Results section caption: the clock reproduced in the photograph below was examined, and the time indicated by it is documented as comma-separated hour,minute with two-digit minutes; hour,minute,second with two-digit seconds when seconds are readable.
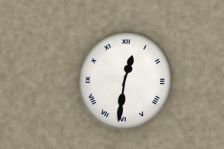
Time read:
12,31
